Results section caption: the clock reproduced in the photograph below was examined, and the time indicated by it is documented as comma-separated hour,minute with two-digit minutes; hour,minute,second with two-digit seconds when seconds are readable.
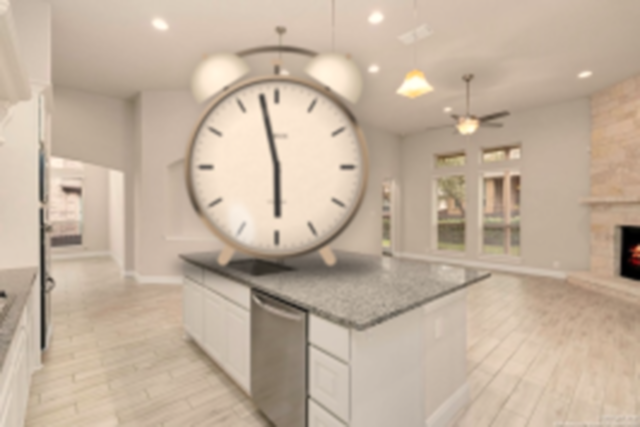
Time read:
5,58
